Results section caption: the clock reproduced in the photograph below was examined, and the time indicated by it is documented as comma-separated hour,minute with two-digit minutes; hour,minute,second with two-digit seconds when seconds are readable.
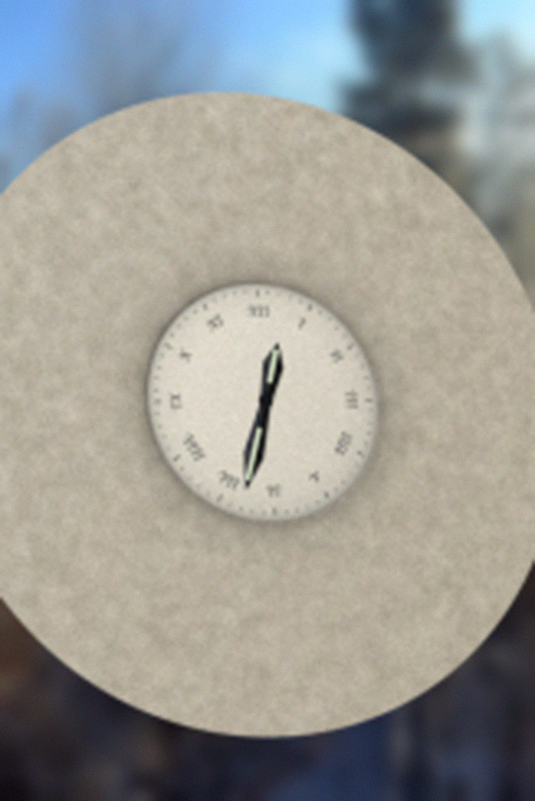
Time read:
12,33
